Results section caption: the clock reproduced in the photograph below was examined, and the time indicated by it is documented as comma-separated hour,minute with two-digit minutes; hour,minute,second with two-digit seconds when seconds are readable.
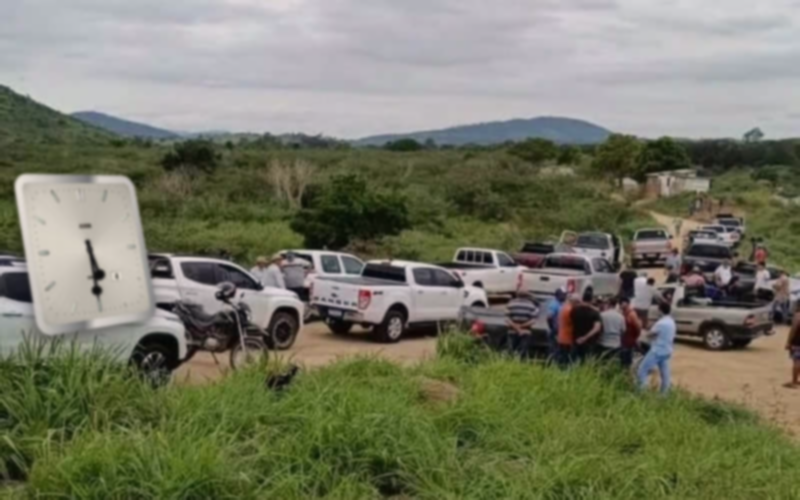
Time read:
5,30
